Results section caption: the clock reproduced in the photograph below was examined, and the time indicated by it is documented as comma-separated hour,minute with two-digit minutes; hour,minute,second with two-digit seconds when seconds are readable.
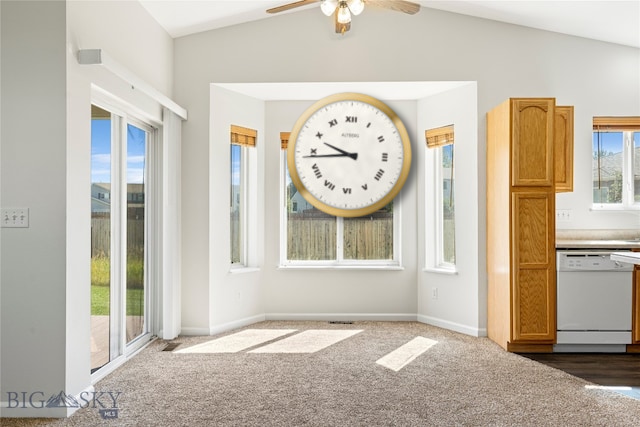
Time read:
9,44
